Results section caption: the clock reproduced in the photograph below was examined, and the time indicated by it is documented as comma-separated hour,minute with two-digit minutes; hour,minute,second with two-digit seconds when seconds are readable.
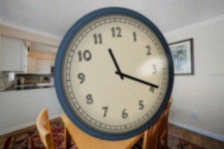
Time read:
11,19
